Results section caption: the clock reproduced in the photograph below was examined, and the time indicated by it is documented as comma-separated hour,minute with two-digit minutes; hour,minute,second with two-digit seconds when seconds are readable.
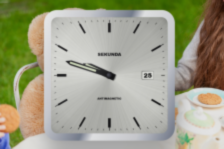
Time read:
9,48
